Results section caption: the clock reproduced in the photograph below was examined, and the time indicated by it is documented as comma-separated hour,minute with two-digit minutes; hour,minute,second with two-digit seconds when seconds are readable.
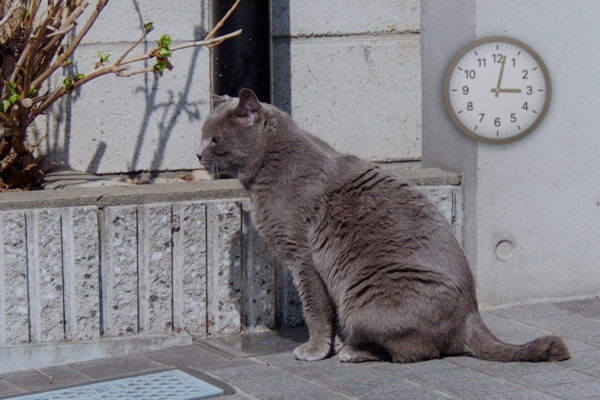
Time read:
3,02
